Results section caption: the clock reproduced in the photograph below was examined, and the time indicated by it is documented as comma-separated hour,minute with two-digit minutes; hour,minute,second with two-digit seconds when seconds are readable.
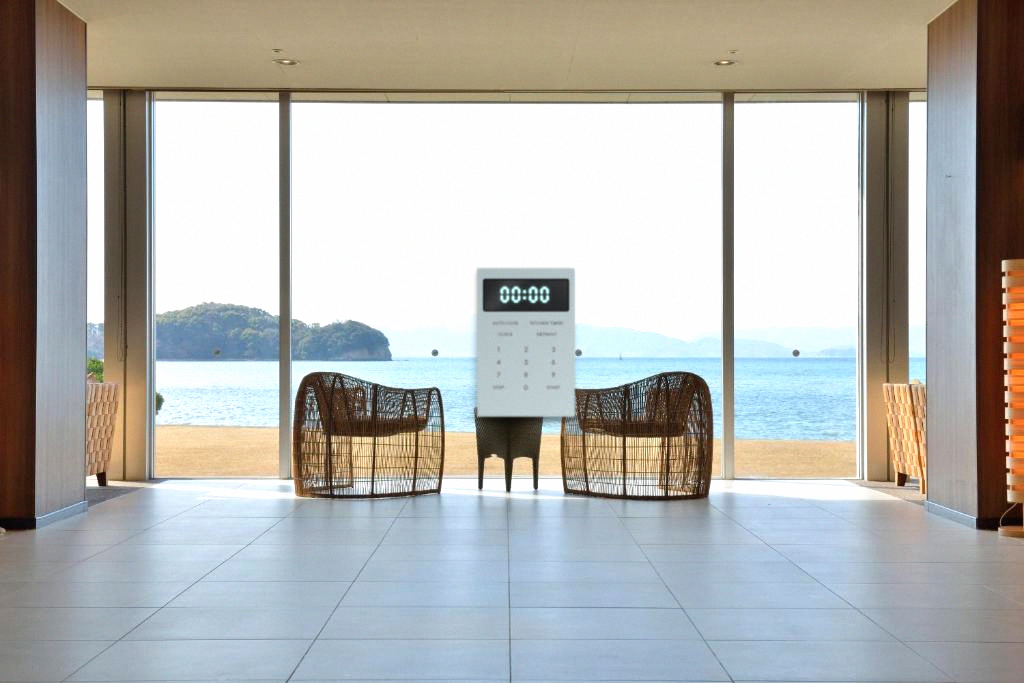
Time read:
0,00
